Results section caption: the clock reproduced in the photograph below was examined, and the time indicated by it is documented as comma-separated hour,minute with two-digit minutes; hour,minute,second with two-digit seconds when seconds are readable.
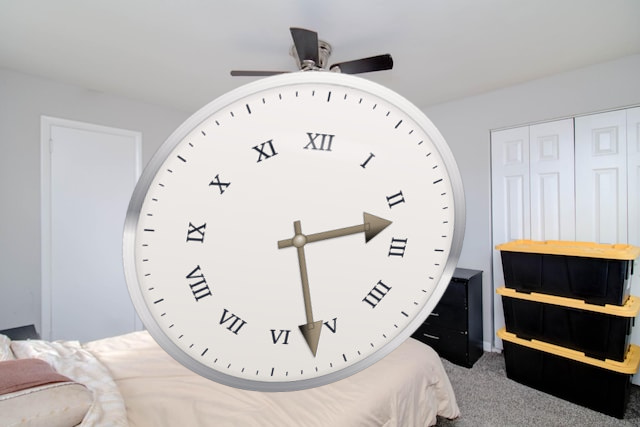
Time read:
2,27
